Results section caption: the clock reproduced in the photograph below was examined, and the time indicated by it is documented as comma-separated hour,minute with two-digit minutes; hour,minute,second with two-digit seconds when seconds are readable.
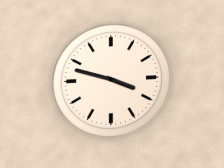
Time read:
3,48
